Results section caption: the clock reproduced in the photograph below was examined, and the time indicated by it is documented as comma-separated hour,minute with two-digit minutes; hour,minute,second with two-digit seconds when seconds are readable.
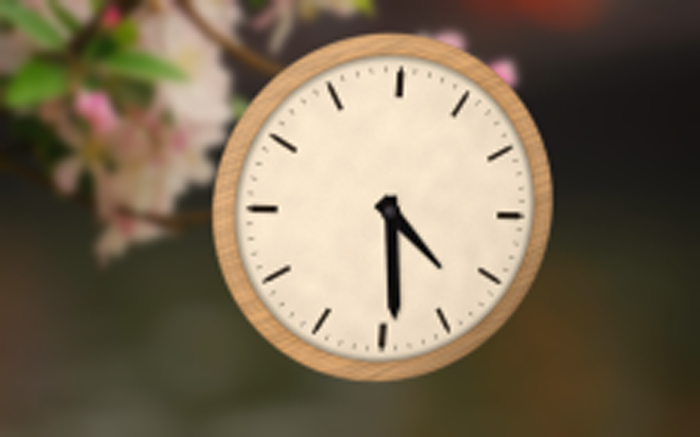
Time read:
4,29
